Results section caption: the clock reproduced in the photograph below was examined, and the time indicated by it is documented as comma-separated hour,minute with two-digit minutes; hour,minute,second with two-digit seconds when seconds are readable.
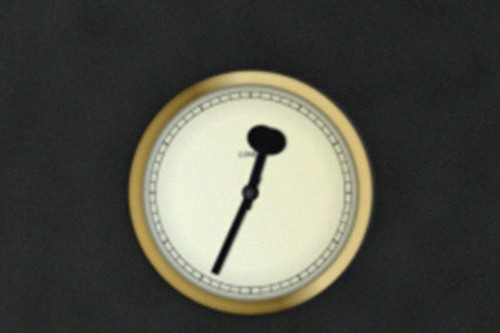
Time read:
12,34
